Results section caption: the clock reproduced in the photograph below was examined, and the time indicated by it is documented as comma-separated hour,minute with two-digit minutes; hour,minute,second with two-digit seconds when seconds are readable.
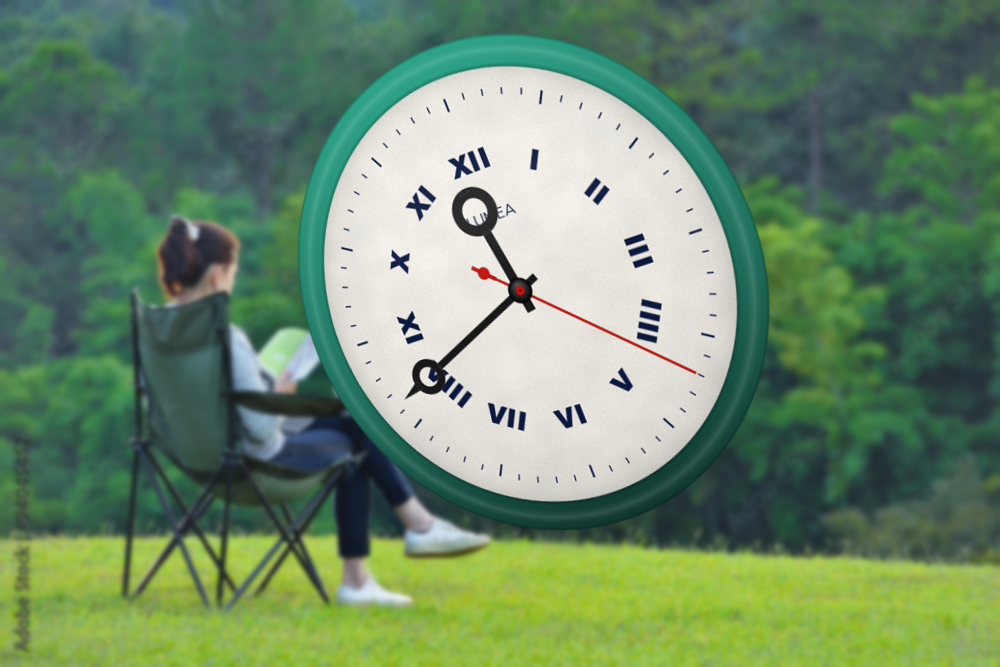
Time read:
11,41,22
